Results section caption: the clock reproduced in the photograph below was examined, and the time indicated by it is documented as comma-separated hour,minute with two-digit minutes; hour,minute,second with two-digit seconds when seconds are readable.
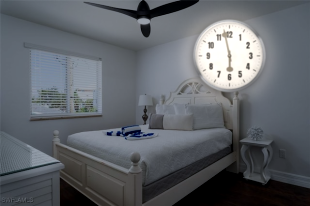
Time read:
5,58
